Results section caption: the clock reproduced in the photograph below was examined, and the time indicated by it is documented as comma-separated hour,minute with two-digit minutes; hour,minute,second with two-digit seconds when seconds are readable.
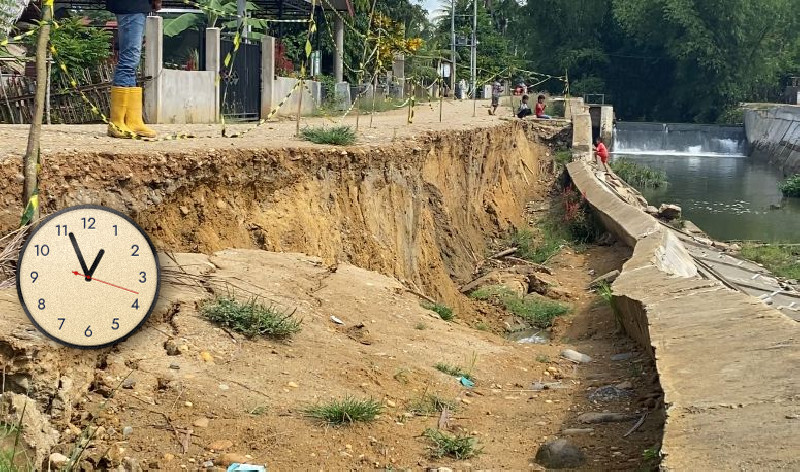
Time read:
12,56,18
